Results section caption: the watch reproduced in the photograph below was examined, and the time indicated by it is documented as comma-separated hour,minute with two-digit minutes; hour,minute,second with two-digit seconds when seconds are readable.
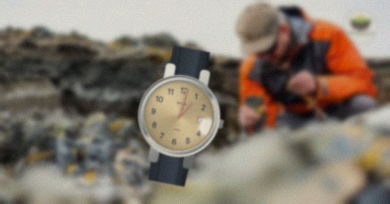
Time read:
1,01
